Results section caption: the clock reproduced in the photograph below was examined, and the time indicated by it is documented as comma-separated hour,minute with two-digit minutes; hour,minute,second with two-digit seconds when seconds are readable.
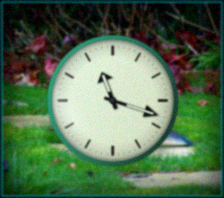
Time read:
11,18
